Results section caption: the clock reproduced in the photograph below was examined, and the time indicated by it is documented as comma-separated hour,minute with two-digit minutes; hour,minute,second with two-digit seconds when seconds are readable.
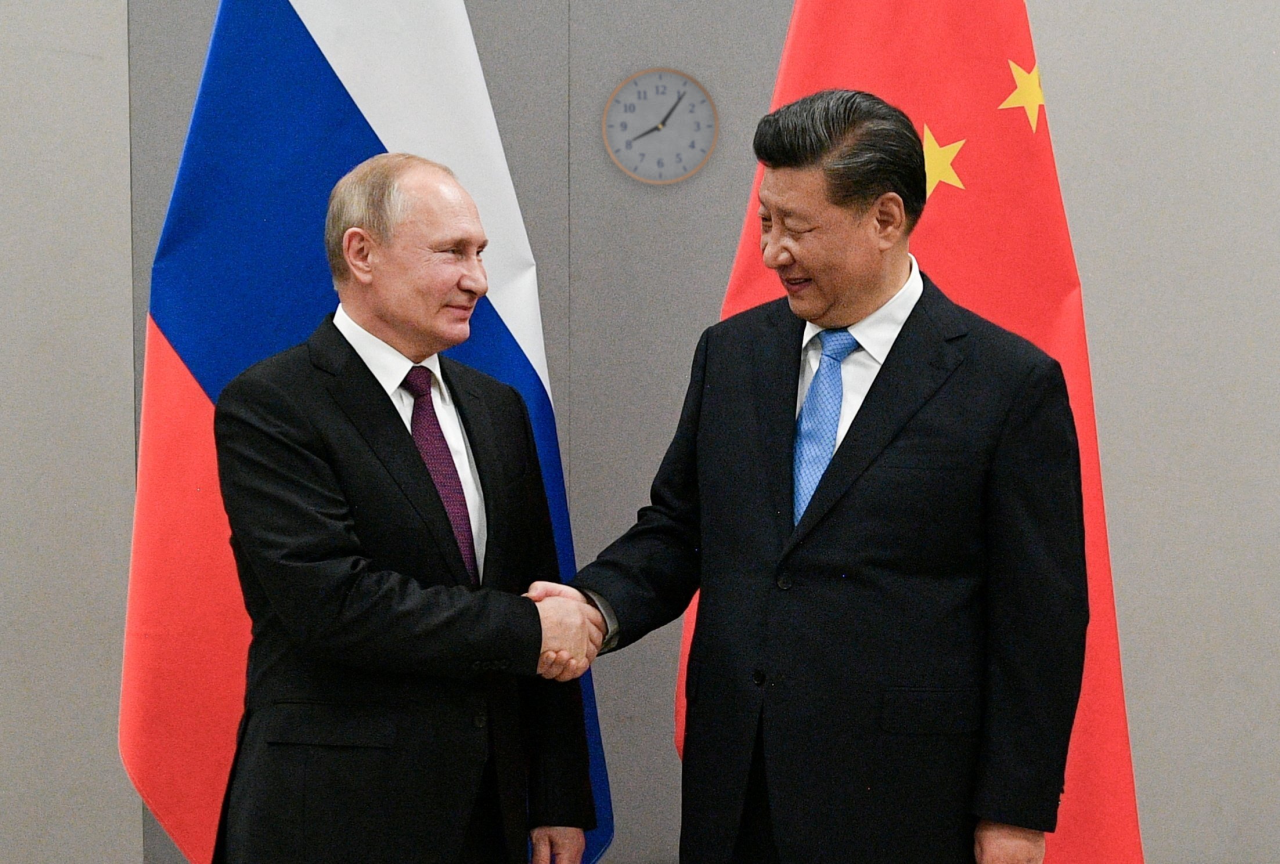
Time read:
8,06
